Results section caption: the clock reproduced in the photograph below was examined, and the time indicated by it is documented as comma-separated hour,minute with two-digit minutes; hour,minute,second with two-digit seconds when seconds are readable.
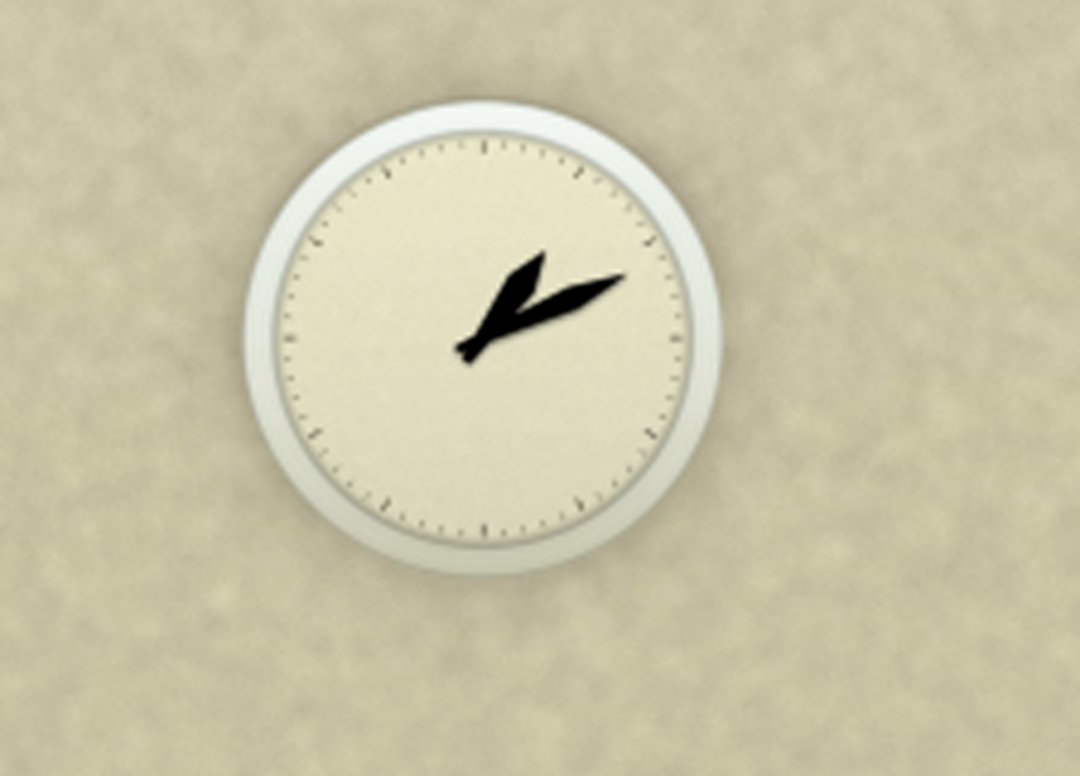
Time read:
1,11
